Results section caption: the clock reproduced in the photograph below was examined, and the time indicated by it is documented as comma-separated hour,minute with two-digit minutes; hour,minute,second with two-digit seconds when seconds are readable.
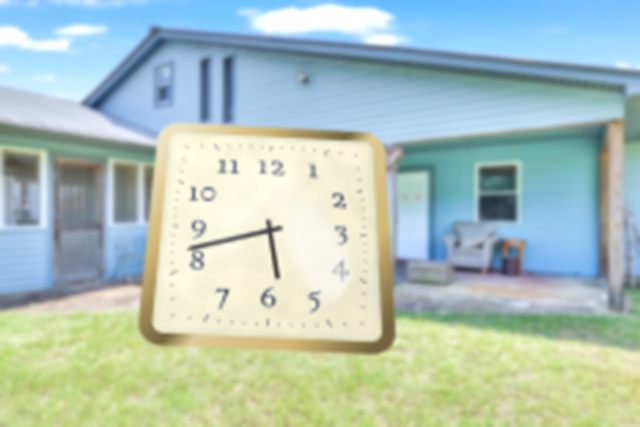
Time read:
5,42
